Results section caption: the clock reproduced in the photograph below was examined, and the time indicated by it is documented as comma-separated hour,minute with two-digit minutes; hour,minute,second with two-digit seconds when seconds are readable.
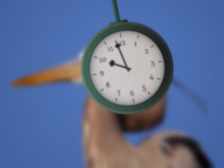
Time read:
9,58
